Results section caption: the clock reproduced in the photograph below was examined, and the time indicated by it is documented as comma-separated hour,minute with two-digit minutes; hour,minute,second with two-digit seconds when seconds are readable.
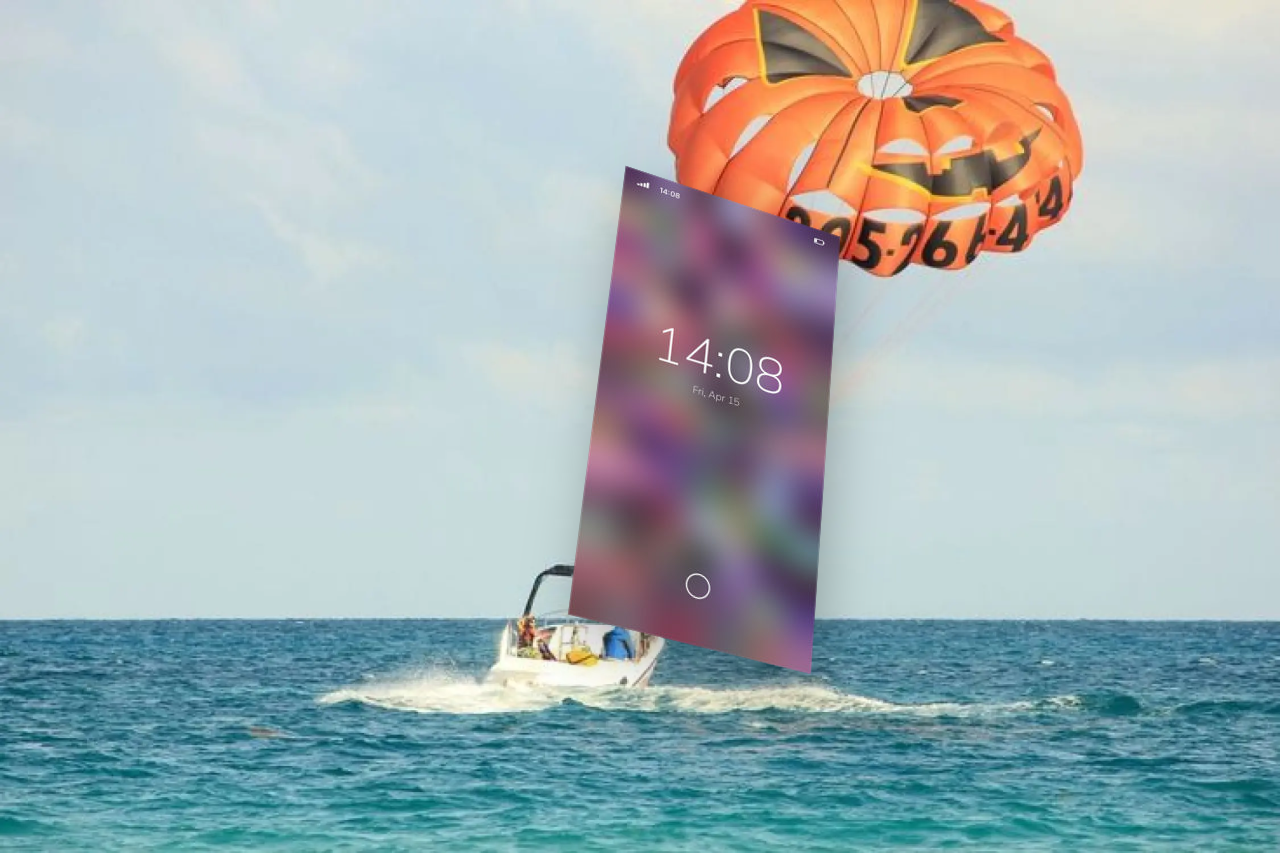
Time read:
14,08
